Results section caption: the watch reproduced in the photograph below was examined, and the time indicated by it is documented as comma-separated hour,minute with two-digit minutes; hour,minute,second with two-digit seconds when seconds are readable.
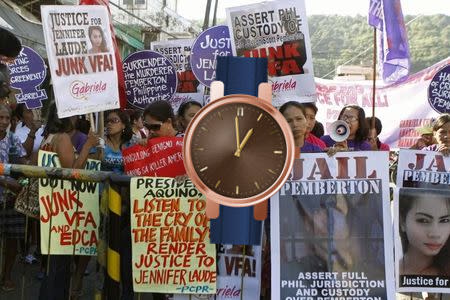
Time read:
12,59
